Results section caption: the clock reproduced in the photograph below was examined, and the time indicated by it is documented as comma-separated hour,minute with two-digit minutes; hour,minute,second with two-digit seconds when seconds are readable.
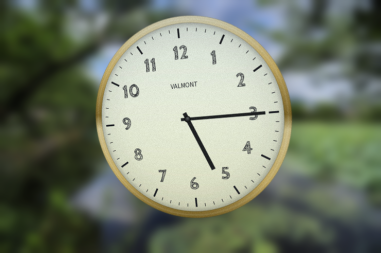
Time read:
5,15
